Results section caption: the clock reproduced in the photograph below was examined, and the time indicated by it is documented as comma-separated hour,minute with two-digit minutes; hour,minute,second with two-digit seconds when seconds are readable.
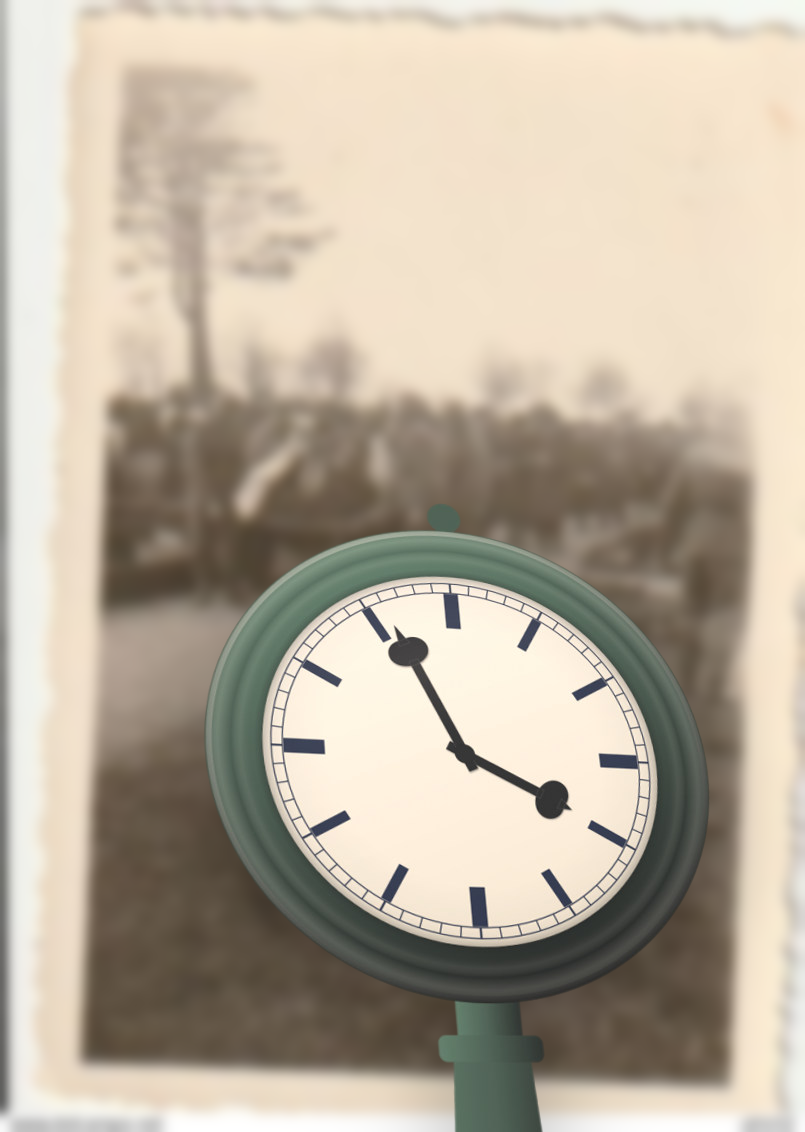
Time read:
3,56
